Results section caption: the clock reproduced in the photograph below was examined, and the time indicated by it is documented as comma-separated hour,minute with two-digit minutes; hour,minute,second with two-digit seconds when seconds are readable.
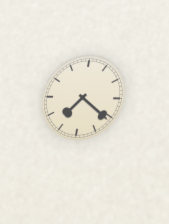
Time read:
7,21
